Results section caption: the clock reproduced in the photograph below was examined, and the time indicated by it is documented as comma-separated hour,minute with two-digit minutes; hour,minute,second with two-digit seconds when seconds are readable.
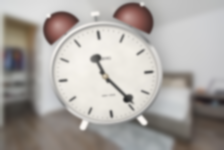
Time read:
11,24
